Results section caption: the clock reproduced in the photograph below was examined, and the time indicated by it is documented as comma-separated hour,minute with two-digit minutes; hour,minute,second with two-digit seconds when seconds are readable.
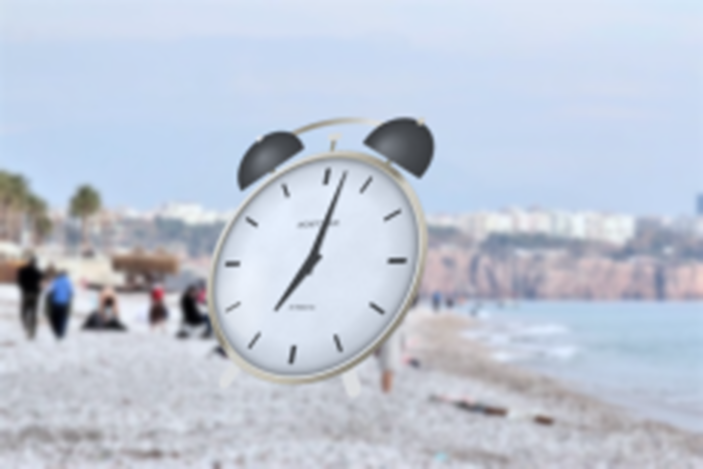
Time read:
7,02
